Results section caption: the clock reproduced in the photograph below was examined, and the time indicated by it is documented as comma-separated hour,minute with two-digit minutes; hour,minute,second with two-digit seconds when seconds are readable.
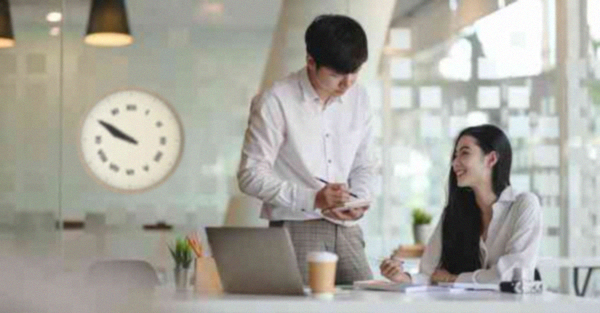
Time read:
9,50
